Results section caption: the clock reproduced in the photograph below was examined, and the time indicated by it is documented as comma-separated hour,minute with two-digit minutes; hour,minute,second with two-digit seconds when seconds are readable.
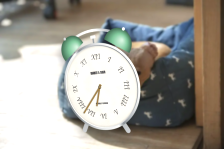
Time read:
6,37
